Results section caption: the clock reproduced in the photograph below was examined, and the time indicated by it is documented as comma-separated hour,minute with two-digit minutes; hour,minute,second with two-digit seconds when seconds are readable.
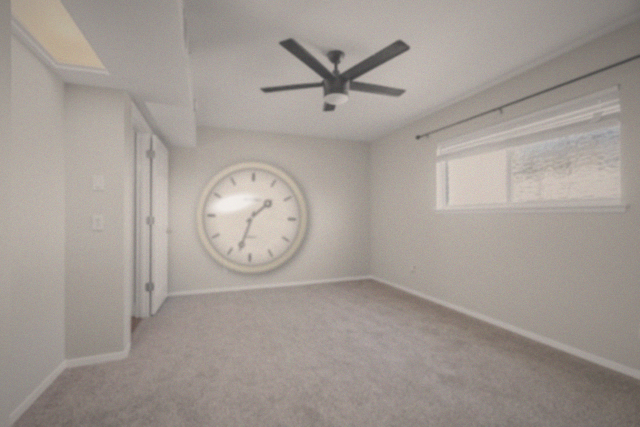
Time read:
1,33
